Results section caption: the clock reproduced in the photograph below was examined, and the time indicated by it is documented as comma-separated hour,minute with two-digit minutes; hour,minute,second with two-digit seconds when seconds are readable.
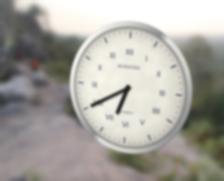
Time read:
6,40
